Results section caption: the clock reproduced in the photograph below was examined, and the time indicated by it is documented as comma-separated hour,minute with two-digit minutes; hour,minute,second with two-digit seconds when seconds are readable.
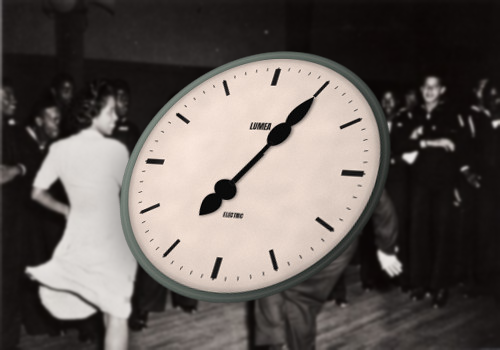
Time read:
7,05
